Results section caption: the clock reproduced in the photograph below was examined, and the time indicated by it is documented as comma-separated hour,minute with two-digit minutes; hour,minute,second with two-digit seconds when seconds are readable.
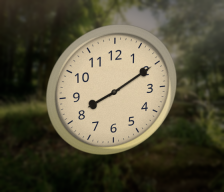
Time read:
8,10
